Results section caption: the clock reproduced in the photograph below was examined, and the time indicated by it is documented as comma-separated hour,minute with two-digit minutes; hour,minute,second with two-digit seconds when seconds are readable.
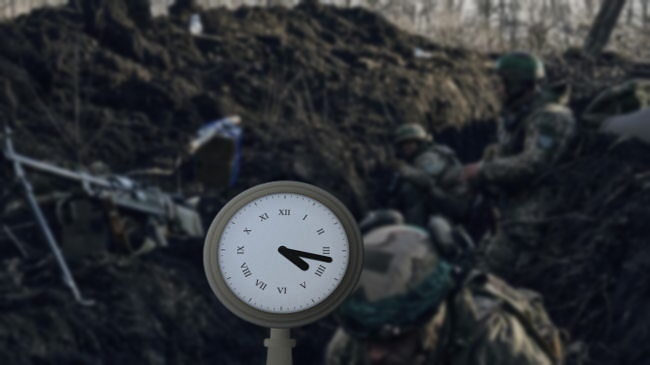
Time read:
4,17
